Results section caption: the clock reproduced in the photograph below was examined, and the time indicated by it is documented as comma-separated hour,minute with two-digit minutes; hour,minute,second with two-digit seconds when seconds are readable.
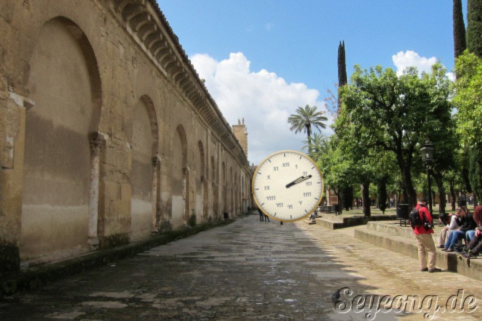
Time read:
2,12
